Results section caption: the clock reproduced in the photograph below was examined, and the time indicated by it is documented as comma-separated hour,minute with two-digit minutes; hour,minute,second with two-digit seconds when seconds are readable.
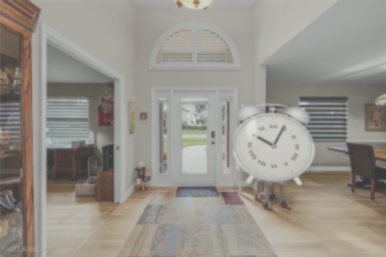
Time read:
10,04
